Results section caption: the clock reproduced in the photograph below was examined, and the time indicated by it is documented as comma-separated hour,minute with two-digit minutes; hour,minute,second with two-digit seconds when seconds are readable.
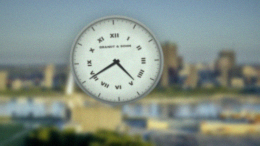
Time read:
4,40
